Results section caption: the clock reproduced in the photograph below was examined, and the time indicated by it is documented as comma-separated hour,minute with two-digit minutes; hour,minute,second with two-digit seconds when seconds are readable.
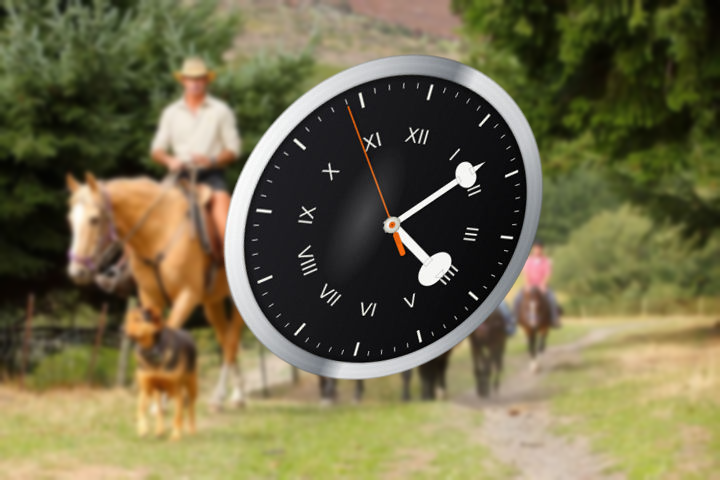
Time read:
4,07,54
